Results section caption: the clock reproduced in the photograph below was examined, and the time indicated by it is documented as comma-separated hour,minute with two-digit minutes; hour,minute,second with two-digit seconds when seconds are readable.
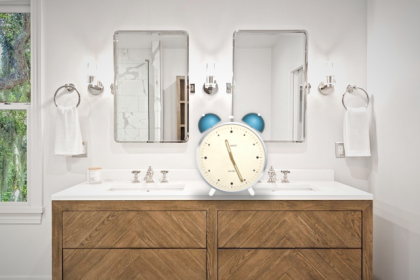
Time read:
11,26
